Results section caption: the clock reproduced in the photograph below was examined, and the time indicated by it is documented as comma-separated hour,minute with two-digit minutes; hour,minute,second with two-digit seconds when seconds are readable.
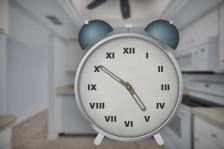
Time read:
4,51
